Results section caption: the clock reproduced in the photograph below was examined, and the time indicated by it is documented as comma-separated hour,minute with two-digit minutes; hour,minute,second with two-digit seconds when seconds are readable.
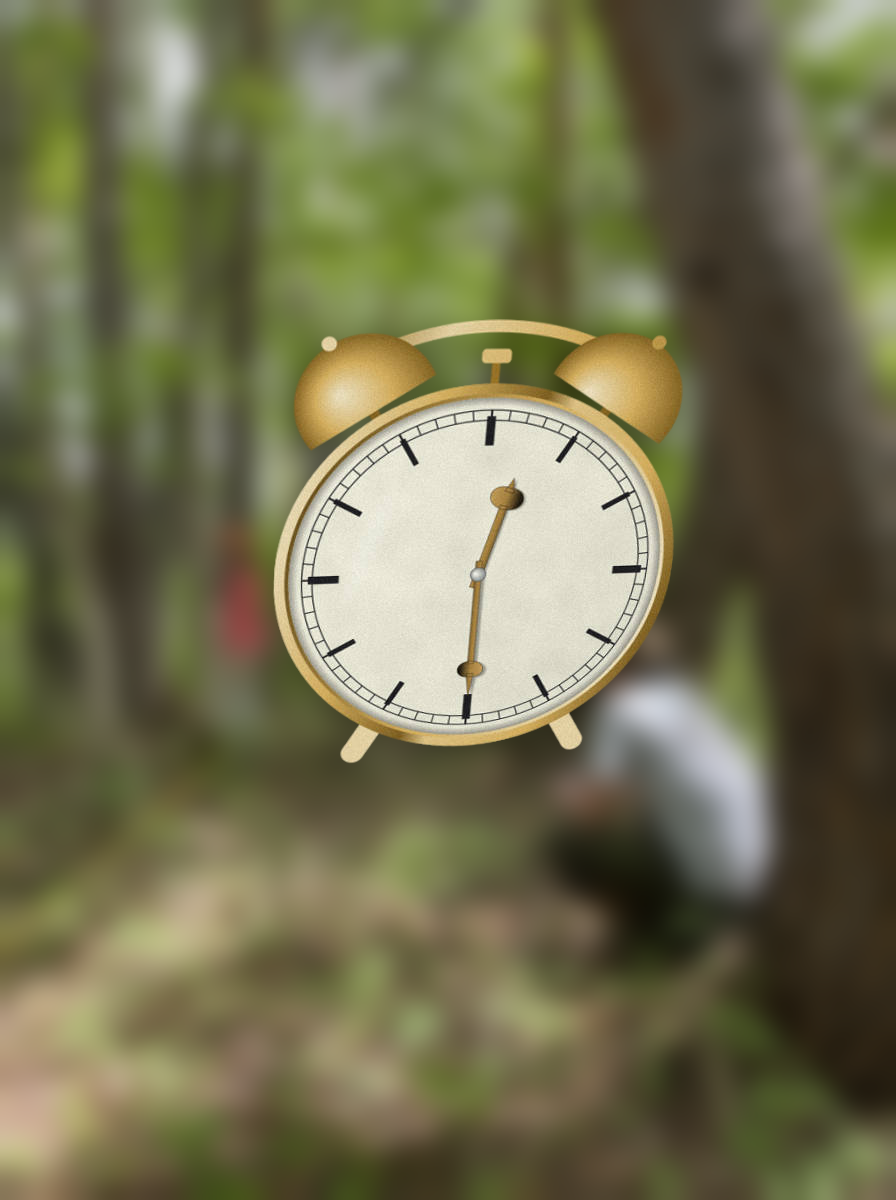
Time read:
12,30
